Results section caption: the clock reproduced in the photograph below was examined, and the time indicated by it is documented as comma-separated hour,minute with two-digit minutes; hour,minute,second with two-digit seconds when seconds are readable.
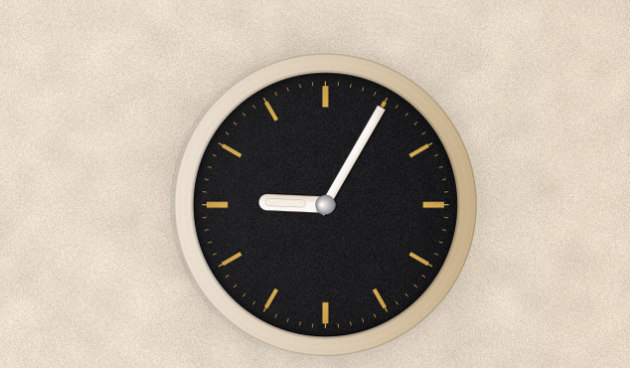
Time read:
9,05
